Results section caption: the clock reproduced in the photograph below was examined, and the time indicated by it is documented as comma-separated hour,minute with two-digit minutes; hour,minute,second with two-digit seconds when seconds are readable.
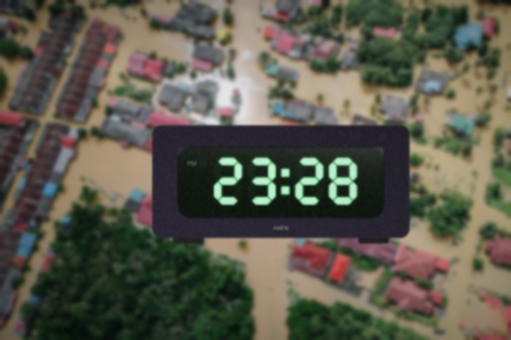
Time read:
23,28
